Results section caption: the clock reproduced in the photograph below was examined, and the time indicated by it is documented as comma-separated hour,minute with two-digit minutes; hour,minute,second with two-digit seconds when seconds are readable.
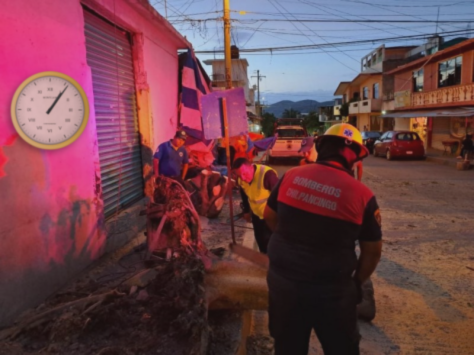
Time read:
1,06
